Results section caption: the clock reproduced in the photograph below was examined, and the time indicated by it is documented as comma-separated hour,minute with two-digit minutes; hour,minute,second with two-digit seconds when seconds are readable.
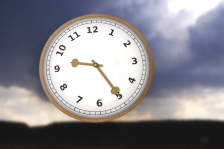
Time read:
9,25
